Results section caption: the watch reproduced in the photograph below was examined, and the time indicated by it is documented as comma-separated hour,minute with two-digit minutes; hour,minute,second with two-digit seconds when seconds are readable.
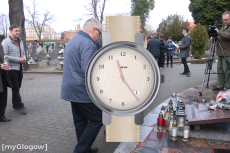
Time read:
11,24
